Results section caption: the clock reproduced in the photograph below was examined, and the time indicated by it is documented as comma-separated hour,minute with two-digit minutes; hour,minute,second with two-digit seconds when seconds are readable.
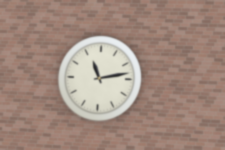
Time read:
11,13
